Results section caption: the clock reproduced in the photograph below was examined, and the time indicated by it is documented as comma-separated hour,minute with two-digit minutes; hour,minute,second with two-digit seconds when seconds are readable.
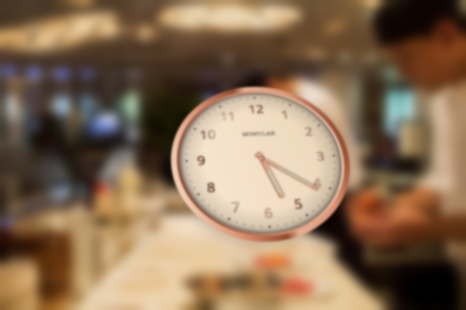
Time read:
5,21
